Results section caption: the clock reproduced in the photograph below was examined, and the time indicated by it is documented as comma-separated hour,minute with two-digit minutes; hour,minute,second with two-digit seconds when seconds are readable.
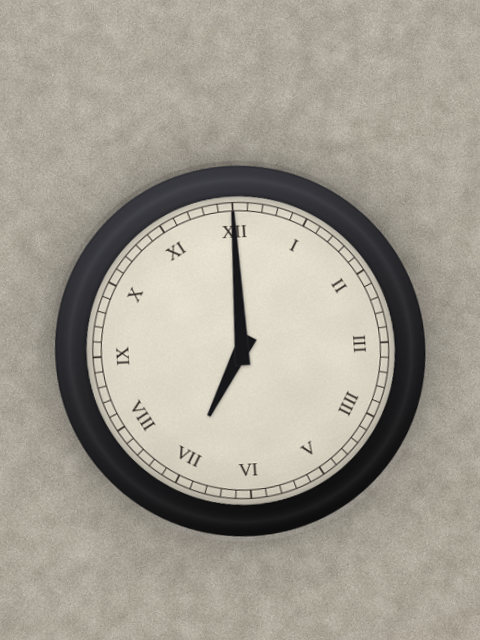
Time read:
7,00
